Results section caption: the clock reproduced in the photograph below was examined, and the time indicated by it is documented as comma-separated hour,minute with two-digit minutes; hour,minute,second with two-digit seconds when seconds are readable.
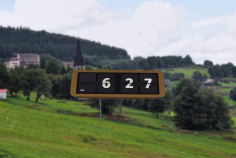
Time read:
6,27
